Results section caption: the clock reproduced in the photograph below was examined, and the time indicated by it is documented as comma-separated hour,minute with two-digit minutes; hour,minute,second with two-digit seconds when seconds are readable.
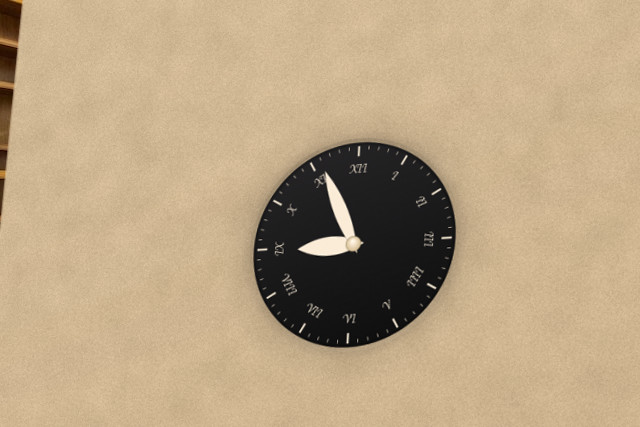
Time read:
8,56
